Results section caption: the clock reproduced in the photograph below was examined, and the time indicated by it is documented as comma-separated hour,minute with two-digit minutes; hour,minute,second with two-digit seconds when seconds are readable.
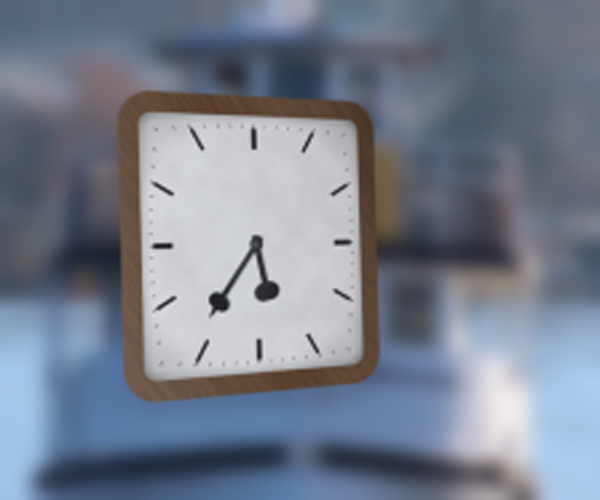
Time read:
5,36
